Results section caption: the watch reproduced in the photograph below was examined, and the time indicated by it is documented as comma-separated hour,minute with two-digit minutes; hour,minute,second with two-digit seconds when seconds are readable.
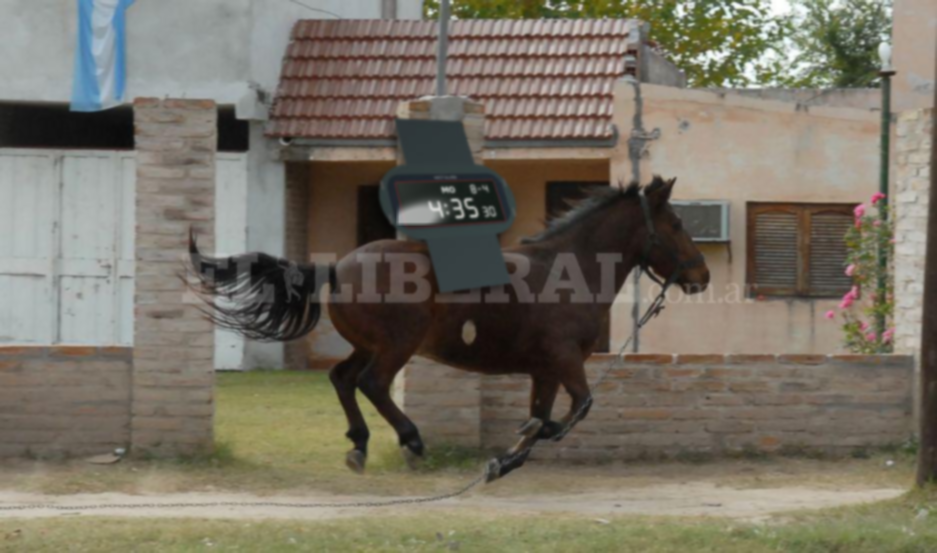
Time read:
4,35
